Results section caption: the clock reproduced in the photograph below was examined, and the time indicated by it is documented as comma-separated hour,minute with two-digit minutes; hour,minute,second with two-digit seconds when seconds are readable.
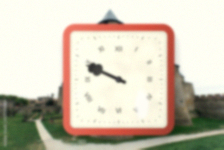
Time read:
9,49
